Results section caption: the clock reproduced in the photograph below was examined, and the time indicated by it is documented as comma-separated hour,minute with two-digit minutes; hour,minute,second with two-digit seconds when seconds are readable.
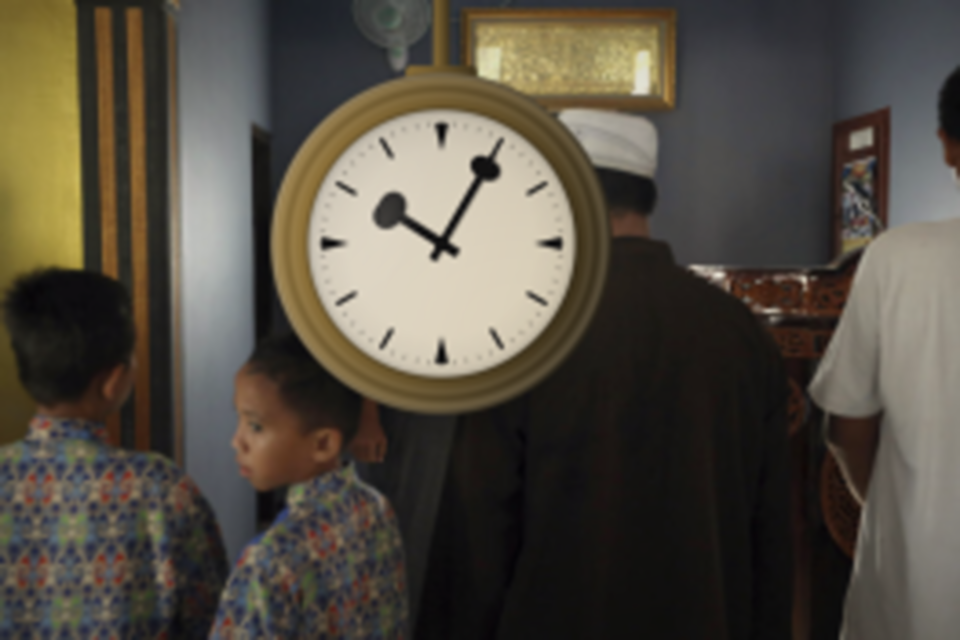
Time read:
10,05
